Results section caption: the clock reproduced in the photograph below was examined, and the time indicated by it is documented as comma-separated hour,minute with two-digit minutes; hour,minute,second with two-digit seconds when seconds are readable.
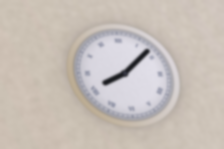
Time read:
8,08
